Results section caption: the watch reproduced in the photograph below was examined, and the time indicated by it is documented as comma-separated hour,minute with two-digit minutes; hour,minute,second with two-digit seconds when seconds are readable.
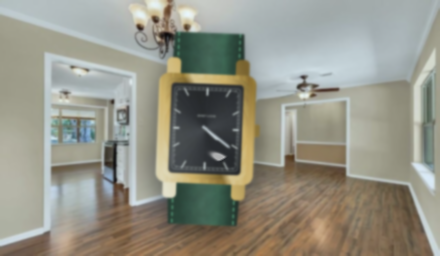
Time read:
4,21
